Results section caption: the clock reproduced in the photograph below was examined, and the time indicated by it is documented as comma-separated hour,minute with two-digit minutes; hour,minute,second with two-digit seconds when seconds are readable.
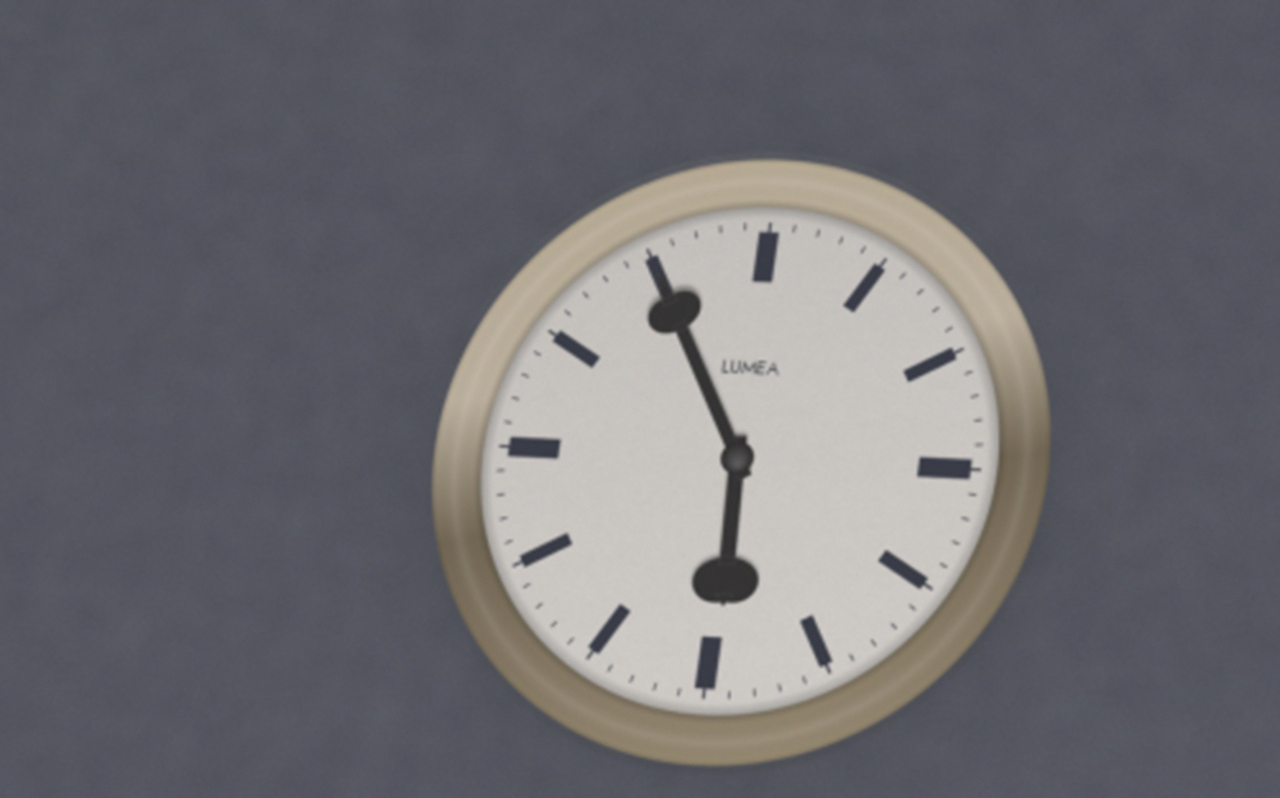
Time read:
5,55
